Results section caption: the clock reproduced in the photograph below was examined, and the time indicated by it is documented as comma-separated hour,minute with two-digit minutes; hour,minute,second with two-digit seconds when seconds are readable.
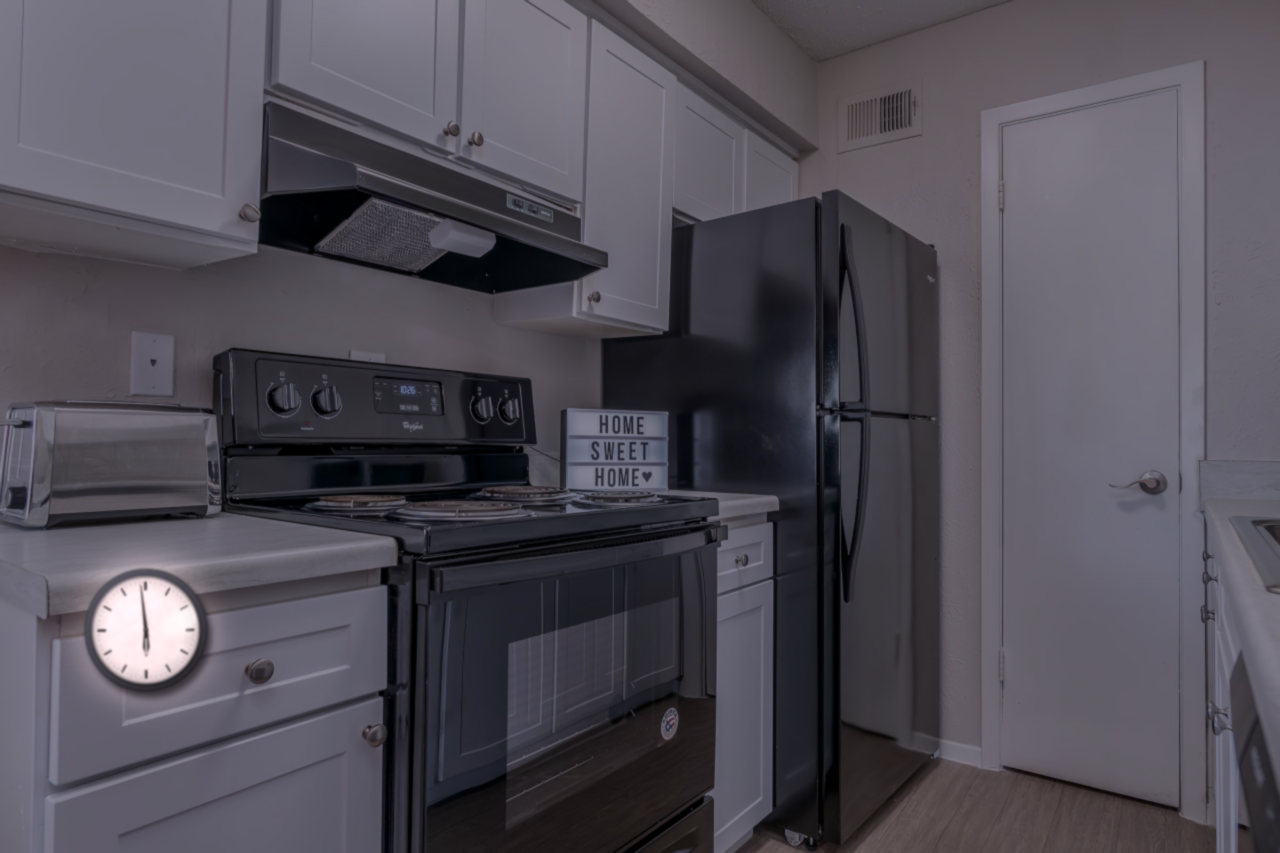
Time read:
5,59
